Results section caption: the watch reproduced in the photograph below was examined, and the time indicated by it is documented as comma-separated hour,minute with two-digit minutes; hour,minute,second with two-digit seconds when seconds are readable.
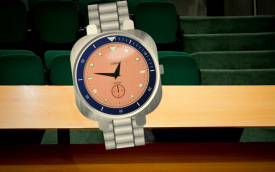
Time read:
12,47
